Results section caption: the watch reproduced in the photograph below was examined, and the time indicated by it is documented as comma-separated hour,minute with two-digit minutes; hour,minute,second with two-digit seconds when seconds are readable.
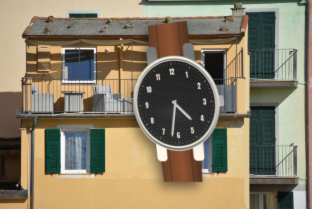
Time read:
4,32
